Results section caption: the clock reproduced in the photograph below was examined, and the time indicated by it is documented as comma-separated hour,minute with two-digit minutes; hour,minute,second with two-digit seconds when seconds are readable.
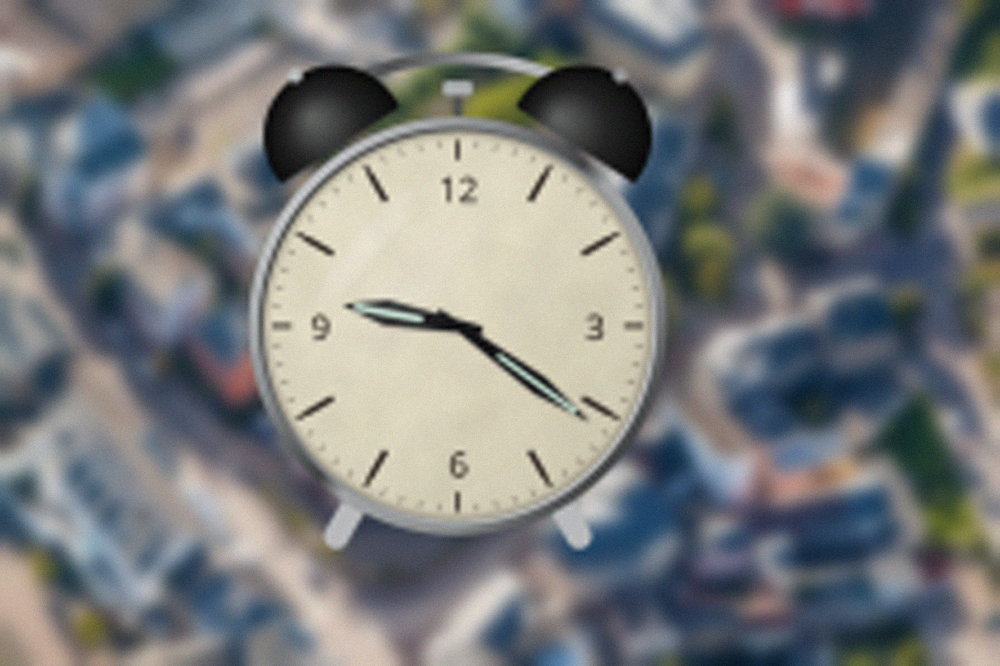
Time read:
9,21
